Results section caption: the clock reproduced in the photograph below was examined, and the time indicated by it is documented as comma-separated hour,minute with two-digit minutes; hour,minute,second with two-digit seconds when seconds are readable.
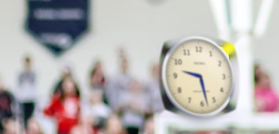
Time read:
9,28
